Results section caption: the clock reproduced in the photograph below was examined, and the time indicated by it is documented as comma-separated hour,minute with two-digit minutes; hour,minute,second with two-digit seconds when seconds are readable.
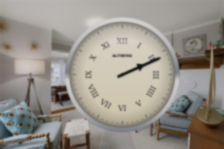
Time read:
2,11
